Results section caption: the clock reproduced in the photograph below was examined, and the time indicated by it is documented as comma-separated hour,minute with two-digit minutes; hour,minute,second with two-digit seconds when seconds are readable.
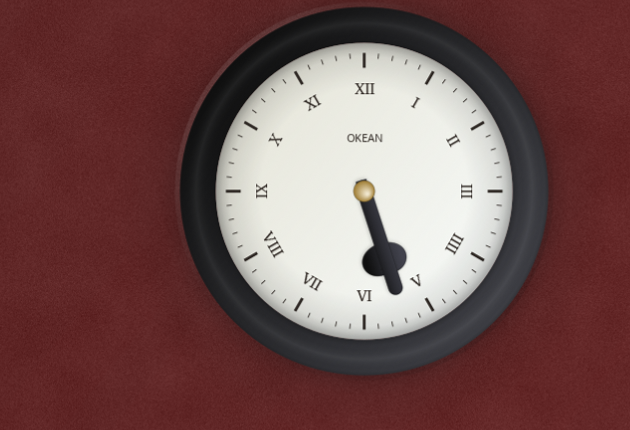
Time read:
5,27
